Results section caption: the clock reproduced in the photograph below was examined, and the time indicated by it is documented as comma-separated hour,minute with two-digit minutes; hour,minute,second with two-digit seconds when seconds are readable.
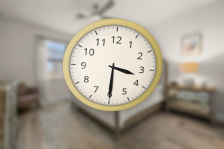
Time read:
3,30
